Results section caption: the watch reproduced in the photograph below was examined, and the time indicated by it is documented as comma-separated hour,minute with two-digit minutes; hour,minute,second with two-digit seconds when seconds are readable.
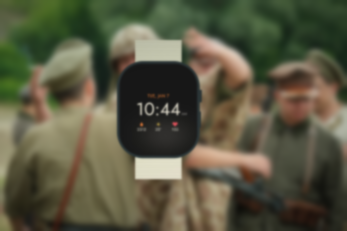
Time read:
10,44
